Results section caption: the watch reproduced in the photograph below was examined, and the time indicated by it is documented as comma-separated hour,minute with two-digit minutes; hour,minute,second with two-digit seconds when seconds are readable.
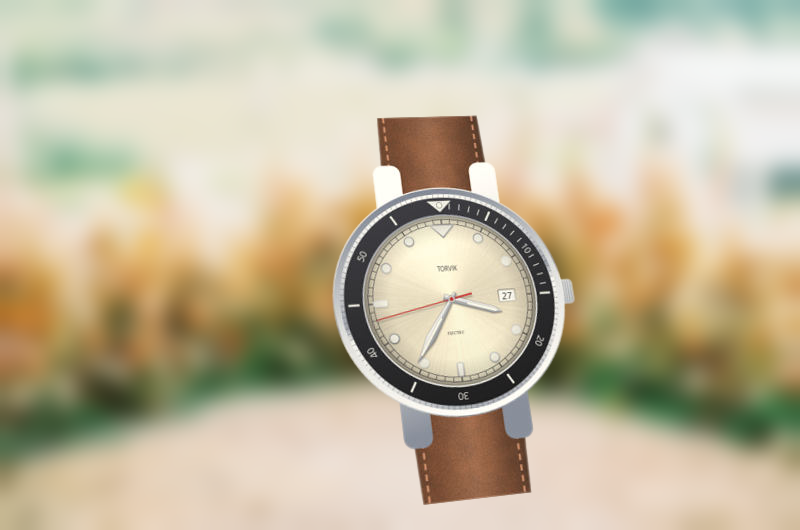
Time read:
3,35,43
